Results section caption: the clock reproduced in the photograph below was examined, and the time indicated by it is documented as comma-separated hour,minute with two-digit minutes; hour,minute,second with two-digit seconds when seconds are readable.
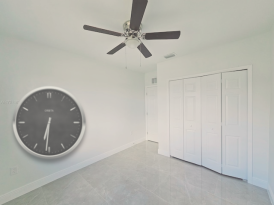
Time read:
6,31
